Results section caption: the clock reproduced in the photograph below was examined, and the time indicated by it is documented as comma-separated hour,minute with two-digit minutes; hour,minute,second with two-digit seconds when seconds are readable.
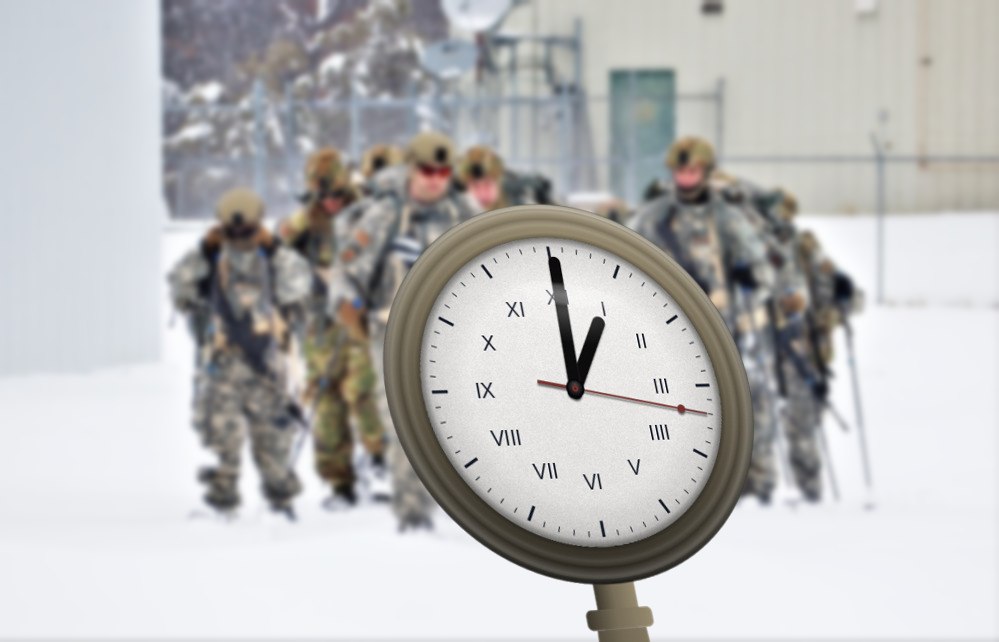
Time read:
1,00,17
